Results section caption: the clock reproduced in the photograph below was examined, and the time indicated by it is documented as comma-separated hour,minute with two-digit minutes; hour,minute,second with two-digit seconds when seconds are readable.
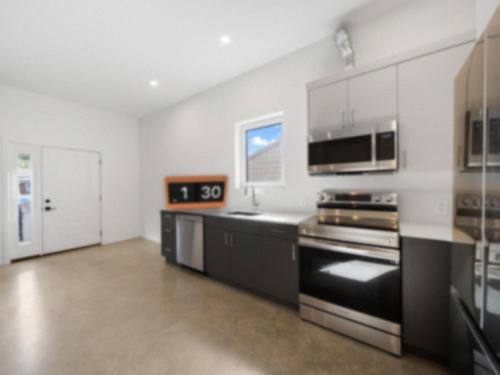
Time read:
1,30
